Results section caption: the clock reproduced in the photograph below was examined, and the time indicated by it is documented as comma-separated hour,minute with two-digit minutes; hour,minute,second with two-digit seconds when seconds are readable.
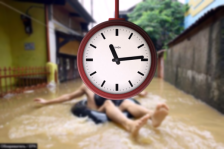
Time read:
11,14
